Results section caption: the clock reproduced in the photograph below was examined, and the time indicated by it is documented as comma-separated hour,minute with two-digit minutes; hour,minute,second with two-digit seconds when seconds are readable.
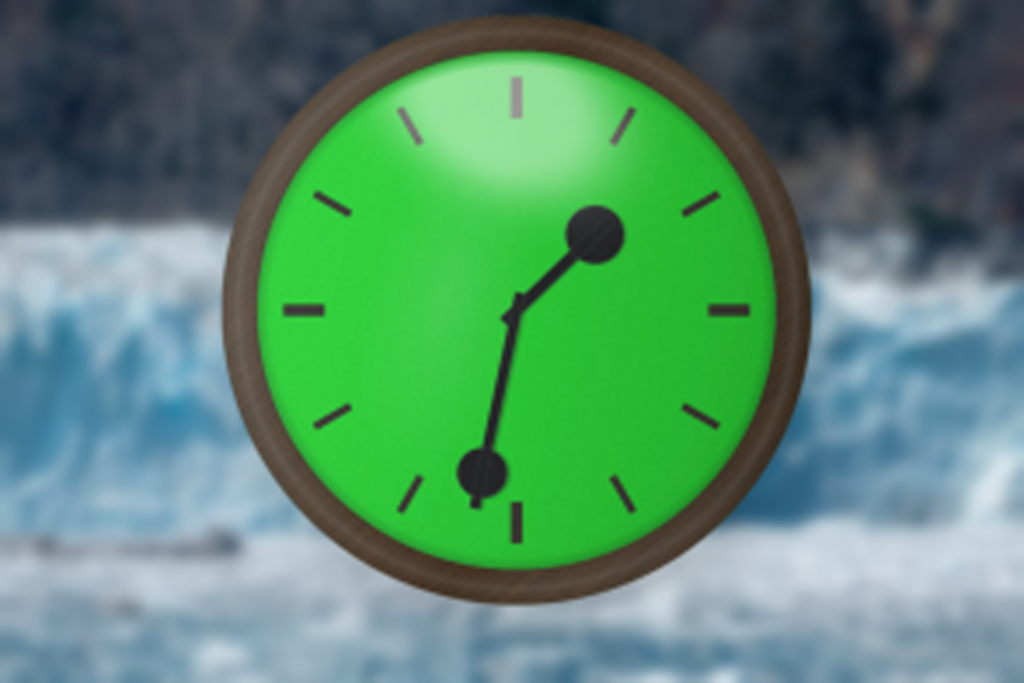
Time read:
1,32
